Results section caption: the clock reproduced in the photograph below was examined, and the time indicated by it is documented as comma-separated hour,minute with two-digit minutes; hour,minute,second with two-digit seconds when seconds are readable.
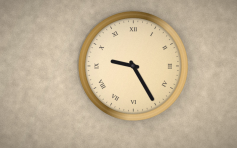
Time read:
9,25
